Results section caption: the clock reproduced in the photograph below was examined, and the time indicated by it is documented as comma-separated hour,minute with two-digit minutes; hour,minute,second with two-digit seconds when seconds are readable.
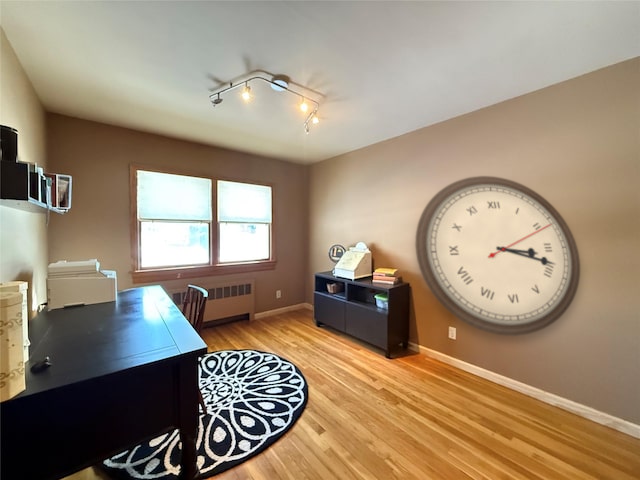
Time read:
3,18,11
